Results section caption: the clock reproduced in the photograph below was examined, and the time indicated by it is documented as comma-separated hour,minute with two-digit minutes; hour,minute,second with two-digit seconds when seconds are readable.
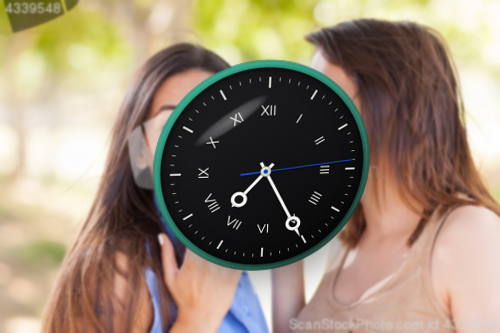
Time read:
7,25,14
